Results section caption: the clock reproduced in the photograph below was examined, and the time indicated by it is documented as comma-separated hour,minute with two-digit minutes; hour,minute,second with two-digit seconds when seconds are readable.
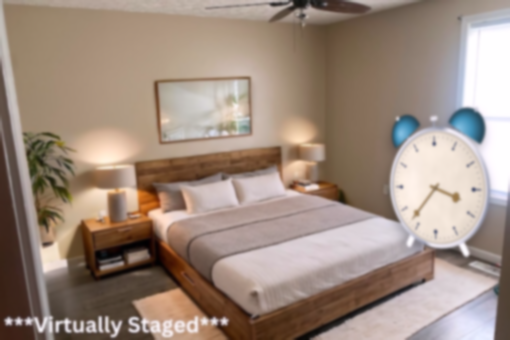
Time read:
3,37
